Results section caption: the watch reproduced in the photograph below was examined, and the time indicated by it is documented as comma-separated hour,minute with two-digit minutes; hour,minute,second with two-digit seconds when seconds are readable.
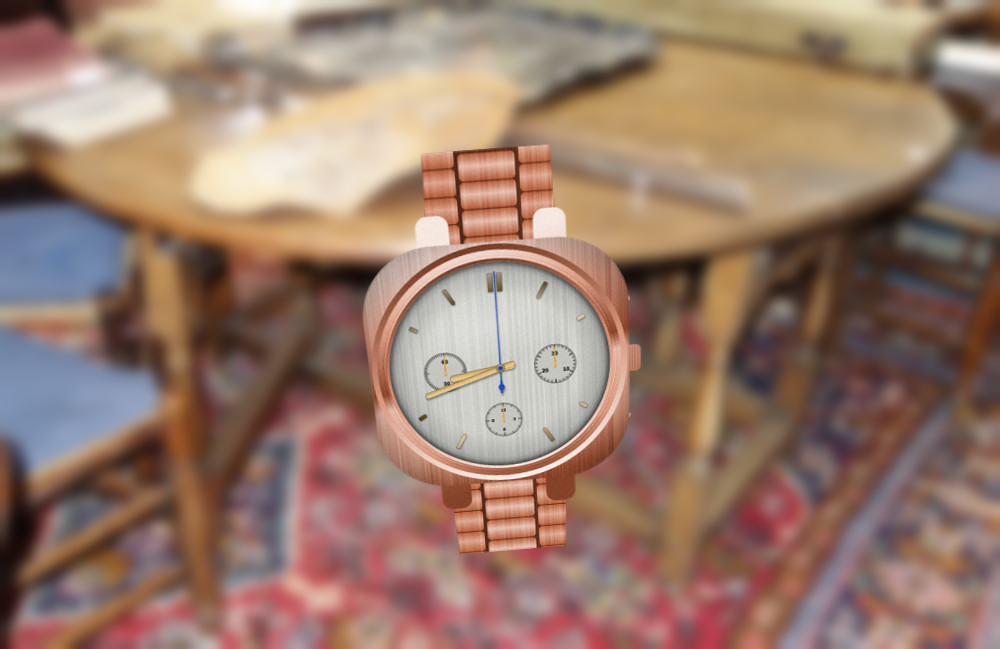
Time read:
8,42
